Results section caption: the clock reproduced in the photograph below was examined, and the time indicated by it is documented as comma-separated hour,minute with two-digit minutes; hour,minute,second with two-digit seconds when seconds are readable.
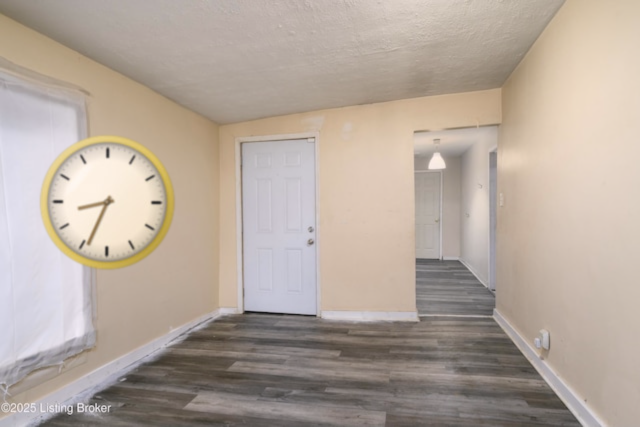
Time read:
8,34
